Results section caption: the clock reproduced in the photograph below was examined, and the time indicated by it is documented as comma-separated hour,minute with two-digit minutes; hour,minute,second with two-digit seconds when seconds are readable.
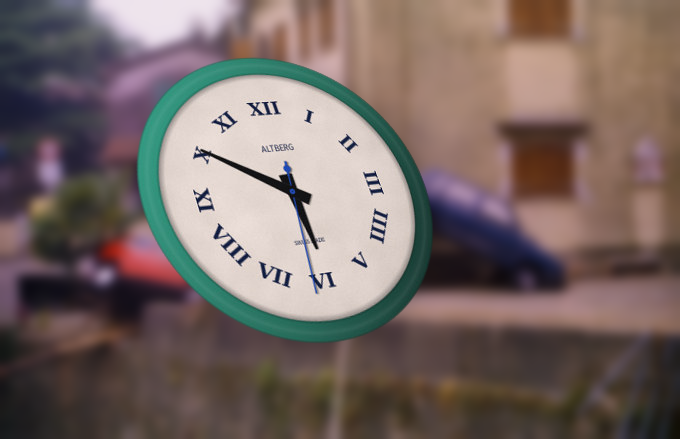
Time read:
5,50,31
